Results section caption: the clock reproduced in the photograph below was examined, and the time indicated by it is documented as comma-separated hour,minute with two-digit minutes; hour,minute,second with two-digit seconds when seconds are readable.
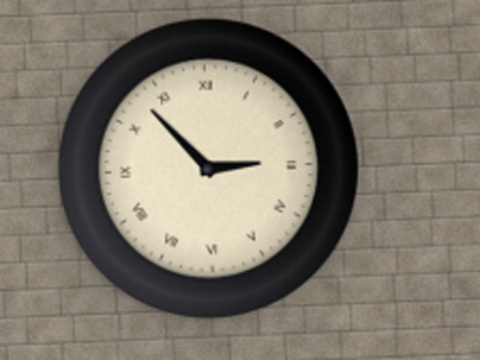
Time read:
2,53
